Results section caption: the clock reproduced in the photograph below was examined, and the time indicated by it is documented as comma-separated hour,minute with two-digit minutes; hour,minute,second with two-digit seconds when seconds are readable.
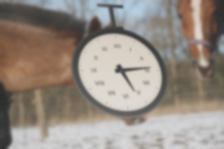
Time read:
5,14
